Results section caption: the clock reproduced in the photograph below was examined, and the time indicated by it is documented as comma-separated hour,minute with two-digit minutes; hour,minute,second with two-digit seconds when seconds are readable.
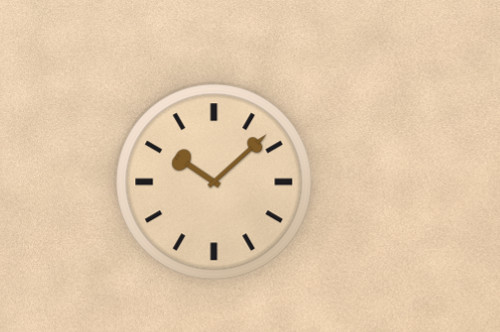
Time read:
10,08
